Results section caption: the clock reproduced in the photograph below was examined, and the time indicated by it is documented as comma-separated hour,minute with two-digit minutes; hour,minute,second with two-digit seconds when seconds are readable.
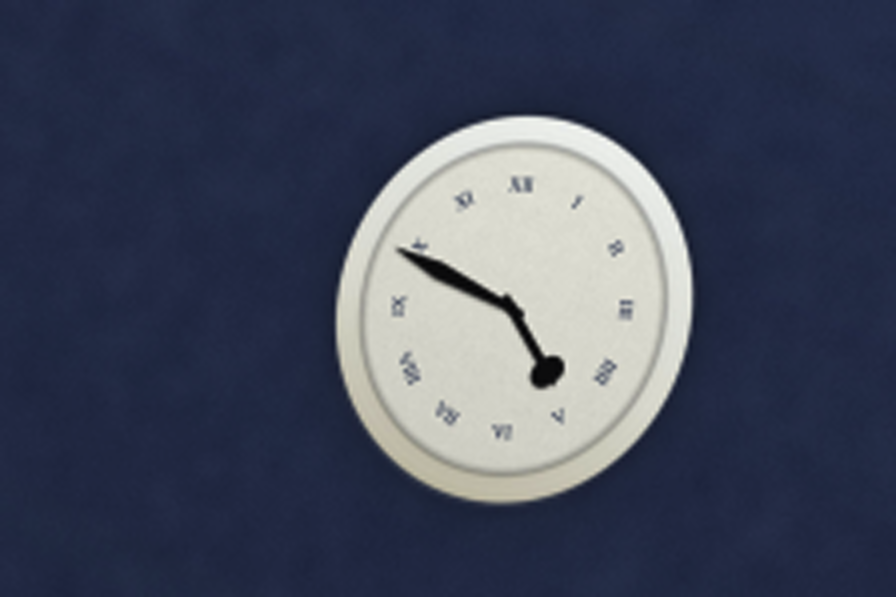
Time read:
4,49
